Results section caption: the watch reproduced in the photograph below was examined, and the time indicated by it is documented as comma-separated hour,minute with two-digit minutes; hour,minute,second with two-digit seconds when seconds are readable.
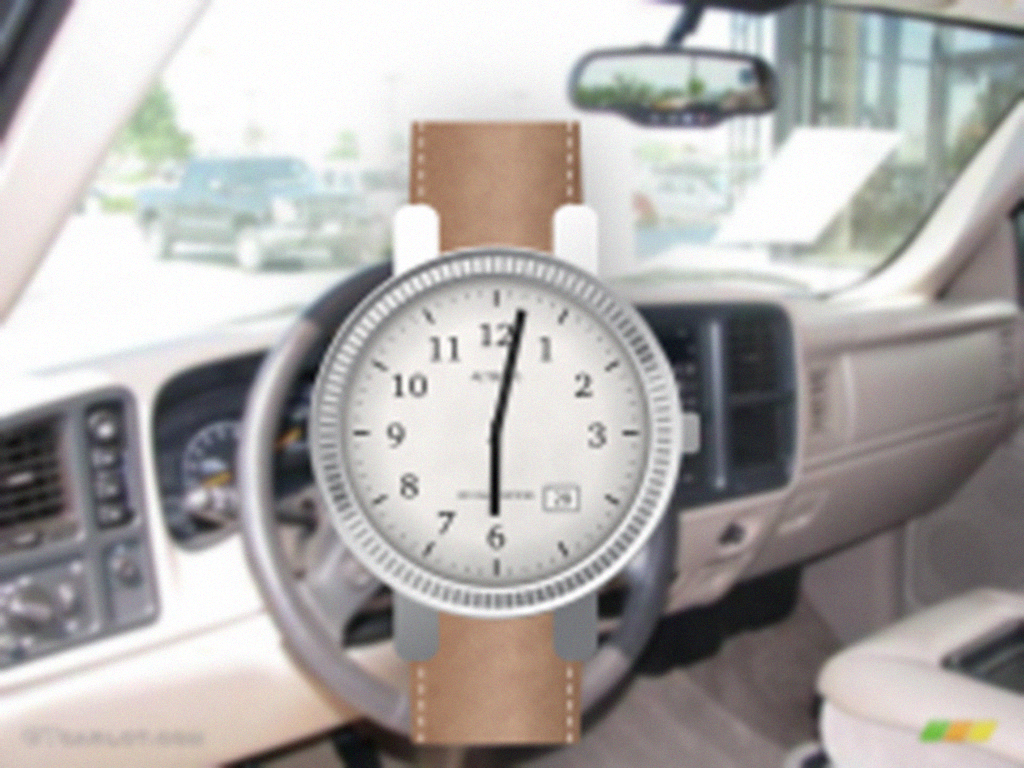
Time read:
6,02
